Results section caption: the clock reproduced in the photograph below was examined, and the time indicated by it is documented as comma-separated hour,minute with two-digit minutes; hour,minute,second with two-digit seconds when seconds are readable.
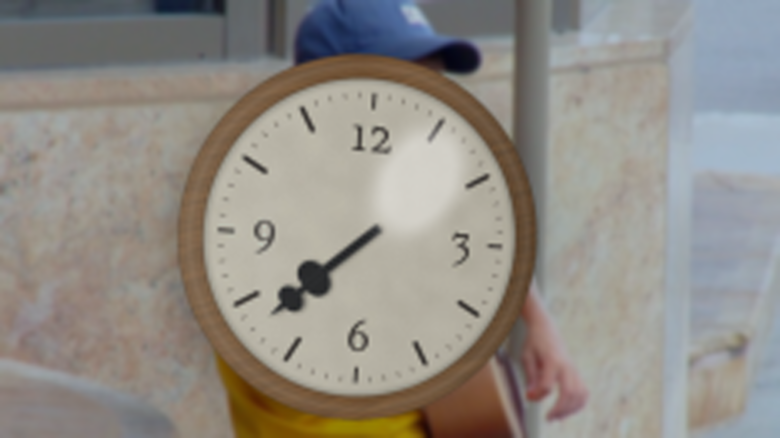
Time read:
7,38
